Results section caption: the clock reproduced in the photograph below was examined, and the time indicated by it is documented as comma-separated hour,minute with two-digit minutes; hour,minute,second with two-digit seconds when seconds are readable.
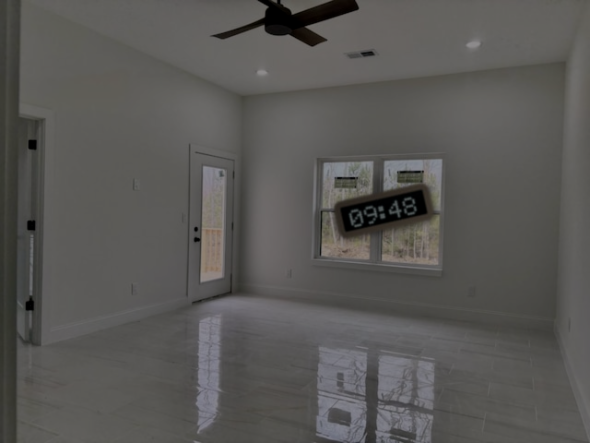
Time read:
9,48
